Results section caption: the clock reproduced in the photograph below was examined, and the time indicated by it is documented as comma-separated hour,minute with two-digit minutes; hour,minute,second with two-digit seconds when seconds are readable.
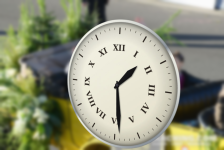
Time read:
1,29
